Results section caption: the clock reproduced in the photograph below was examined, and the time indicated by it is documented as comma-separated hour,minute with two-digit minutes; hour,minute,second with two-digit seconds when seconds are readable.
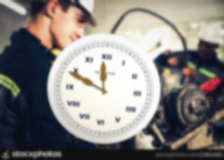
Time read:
11,49
